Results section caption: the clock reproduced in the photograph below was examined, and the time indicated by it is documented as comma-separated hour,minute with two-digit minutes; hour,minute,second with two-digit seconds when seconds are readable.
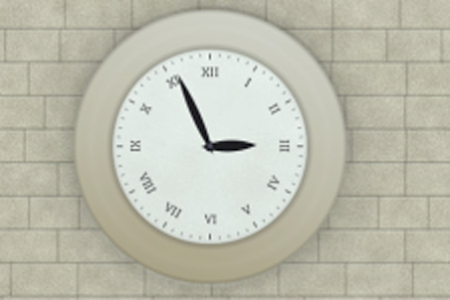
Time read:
2,56
